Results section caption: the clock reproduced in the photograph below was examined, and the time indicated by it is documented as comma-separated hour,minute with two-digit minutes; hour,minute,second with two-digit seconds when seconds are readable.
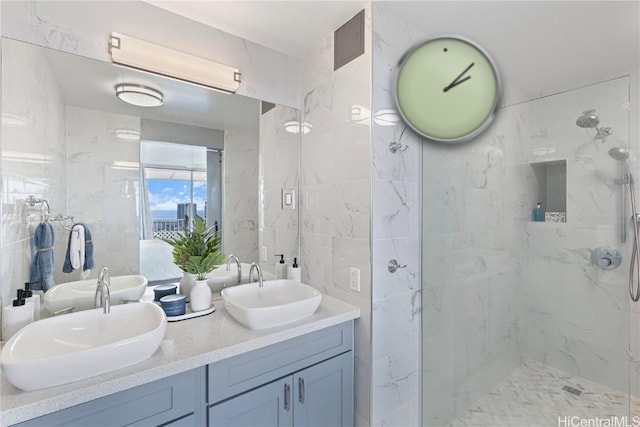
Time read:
2,08
